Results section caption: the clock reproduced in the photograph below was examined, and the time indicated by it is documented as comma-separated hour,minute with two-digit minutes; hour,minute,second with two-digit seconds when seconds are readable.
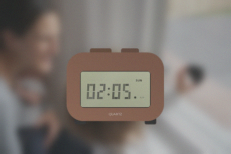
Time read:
2,05
